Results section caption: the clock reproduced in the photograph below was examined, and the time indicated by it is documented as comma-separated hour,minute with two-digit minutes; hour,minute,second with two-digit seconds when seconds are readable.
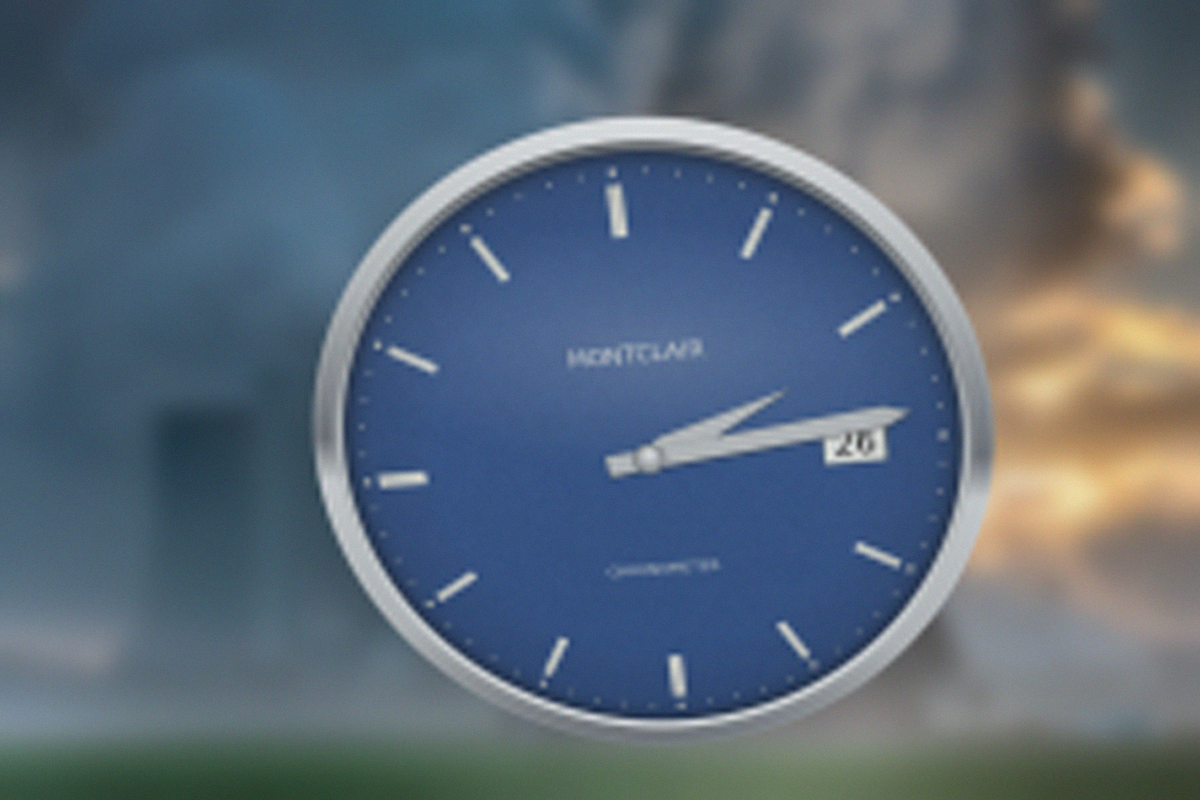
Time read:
2,14
